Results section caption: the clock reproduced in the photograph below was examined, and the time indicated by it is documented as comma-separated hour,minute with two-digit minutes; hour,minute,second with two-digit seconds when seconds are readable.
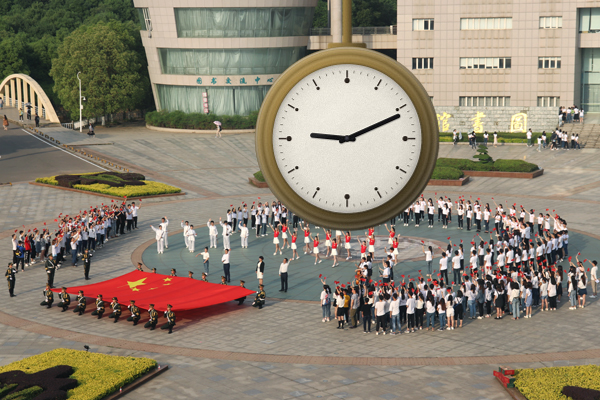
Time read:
9,11
